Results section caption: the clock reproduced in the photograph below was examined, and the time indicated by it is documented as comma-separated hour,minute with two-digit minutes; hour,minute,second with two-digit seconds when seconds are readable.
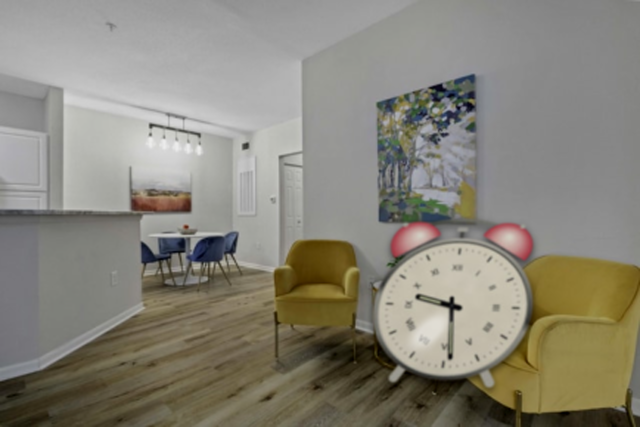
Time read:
9,29
